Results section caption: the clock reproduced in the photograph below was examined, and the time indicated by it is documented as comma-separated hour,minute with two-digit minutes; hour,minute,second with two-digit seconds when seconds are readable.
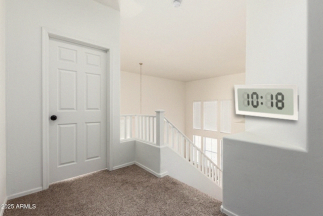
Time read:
10,18
